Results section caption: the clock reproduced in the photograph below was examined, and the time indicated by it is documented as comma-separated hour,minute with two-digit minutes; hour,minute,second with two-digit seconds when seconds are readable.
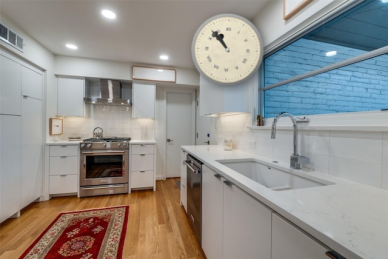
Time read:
10,53
